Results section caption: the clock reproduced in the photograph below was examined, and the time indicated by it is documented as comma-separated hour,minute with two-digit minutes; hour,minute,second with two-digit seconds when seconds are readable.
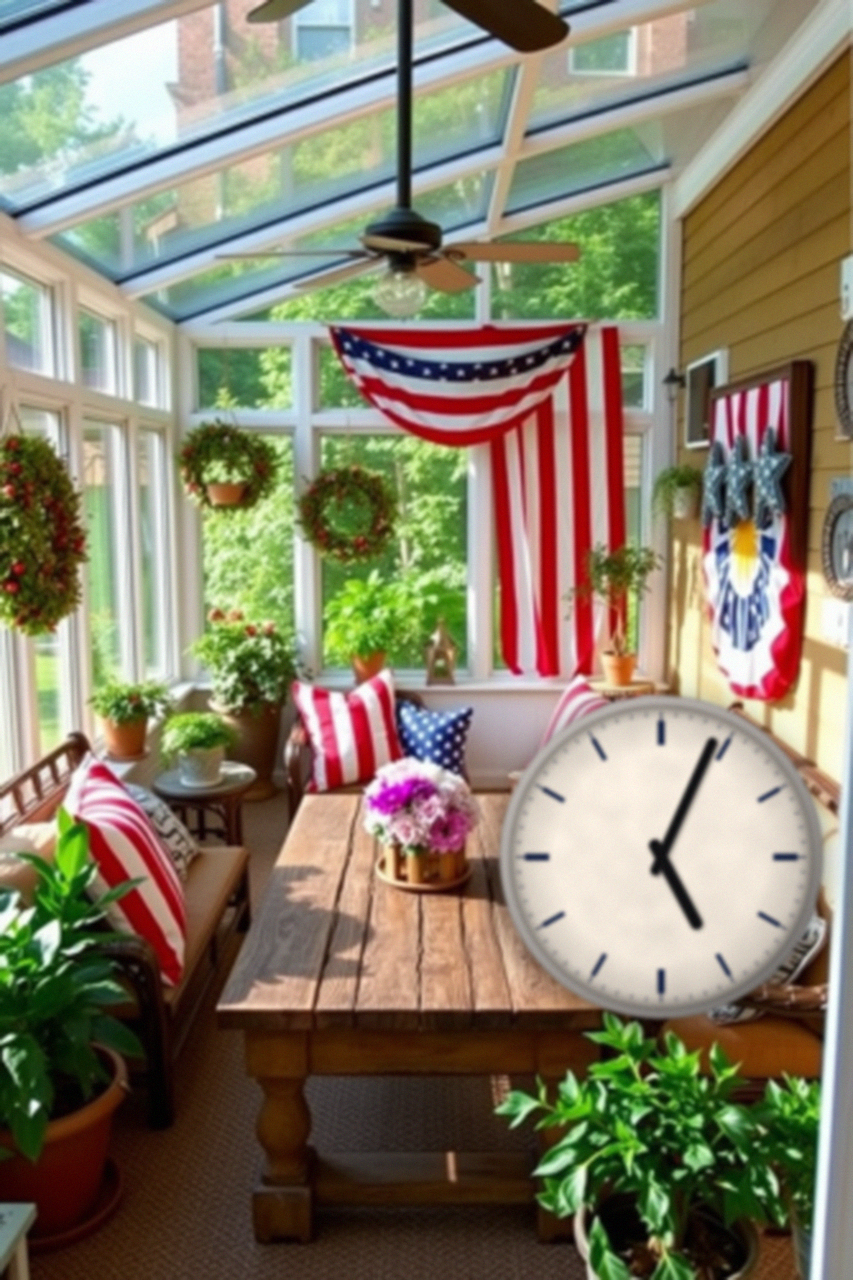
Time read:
5,04
